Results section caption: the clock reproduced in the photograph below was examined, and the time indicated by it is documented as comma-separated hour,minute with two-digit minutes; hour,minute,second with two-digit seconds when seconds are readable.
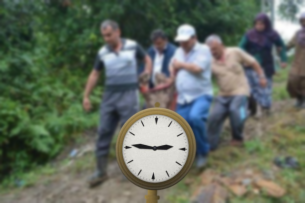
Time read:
2,46
